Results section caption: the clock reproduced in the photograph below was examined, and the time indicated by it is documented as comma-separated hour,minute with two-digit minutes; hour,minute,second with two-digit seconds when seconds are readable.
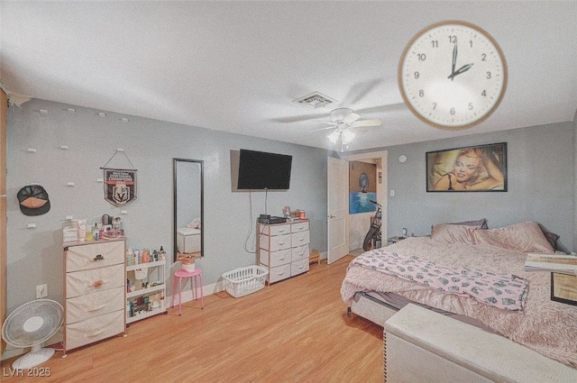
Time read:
2,01
